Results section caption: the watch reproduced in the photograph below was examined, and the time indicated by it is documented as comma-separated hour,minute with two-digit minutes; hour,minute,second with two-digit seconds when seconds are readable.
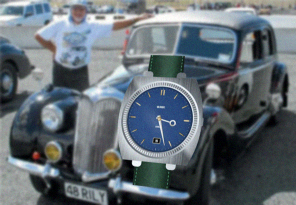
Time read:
3,27
